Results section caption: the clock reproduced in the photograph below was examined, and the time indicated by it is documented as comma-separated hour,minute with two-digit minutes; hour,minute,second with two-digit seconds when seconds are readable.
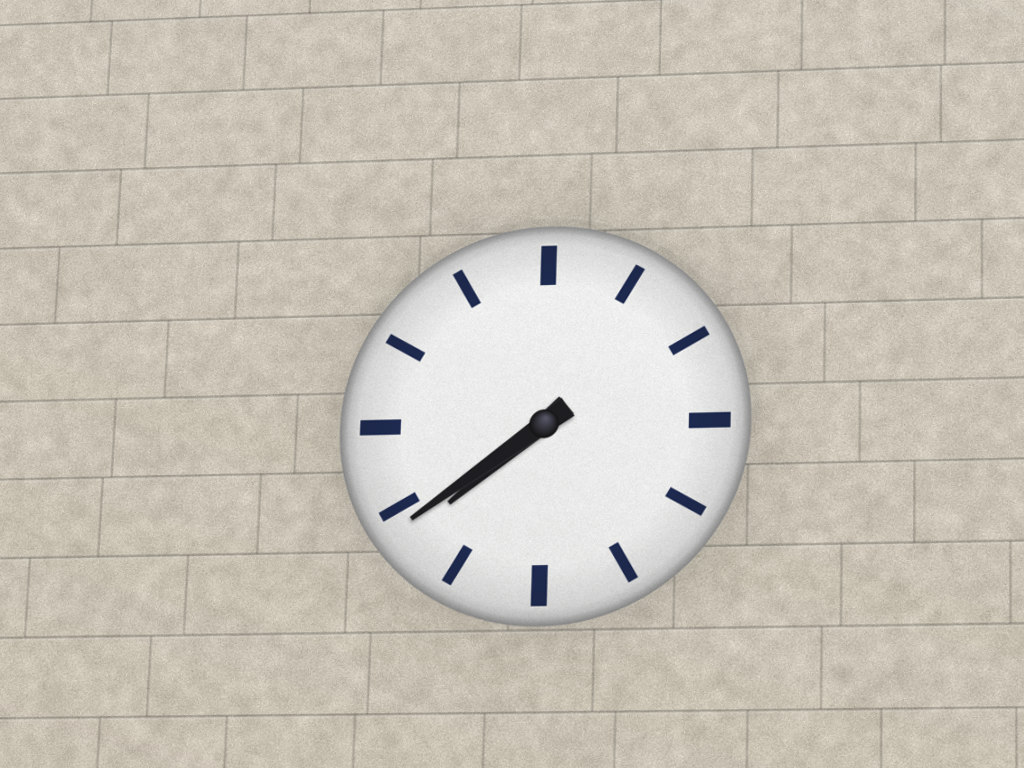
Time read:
7,39
